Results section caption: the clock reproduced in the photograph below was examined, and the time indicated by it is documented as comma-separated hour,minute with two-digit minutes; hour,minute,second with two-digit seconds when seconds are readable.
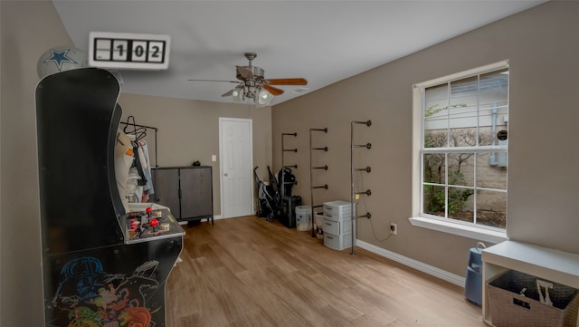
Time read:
1,02
